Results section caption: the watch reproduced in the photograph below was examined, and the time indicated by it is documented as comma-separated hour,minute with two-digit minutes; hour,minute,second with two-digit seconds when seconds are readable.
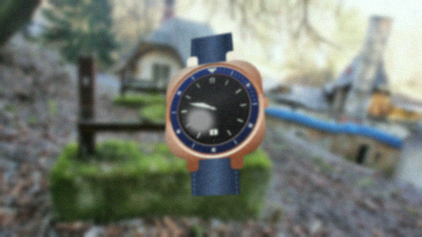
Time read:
9,48
